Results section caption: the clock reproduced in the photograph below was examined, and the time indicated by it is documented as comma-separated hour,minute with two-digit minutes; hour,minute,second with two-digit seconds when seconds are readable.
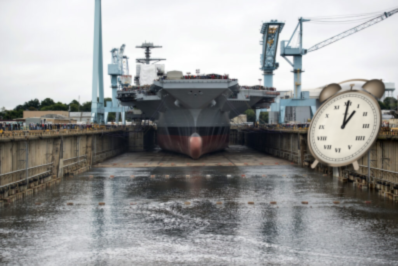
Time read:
1,00
